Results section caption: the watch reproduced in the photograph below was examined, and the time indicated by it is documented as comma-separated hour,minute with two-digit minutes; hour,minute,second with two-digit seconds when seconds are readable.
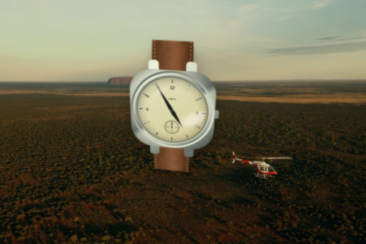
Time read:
4,55
